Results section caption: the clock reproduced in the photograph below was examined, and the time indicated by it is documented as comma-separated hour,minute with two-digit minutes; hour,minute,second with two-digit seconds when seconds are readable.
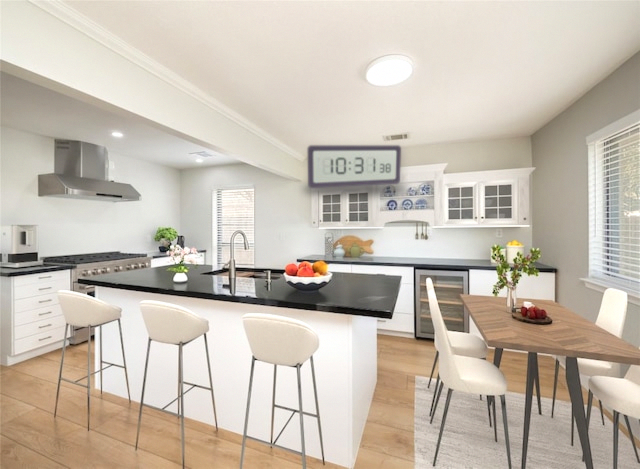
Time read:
10,31
